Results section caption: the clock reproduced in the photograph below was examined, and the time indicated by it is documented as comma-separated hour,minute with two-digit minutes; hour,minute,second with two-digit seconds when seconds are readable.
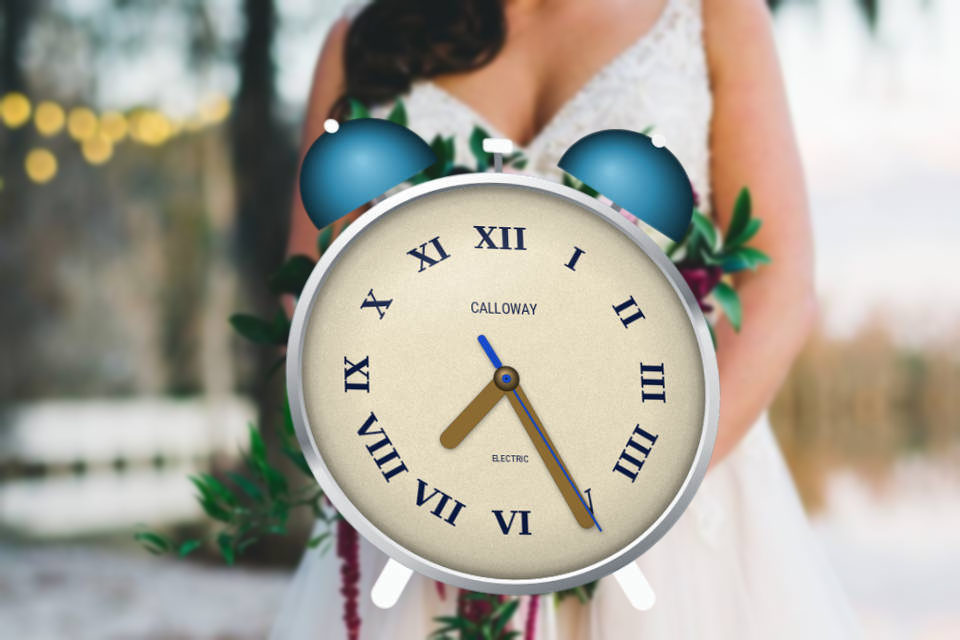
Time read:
7,25,25
